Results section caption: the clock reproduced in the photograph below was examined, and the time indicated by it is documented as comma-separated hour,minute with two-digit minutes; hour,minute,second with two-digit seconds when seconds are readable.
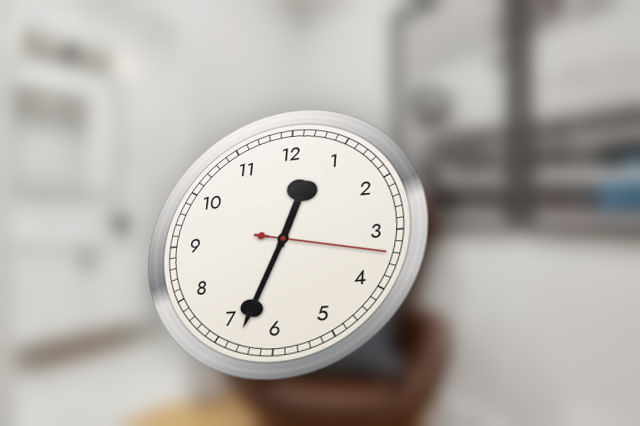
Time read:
12,33,17
